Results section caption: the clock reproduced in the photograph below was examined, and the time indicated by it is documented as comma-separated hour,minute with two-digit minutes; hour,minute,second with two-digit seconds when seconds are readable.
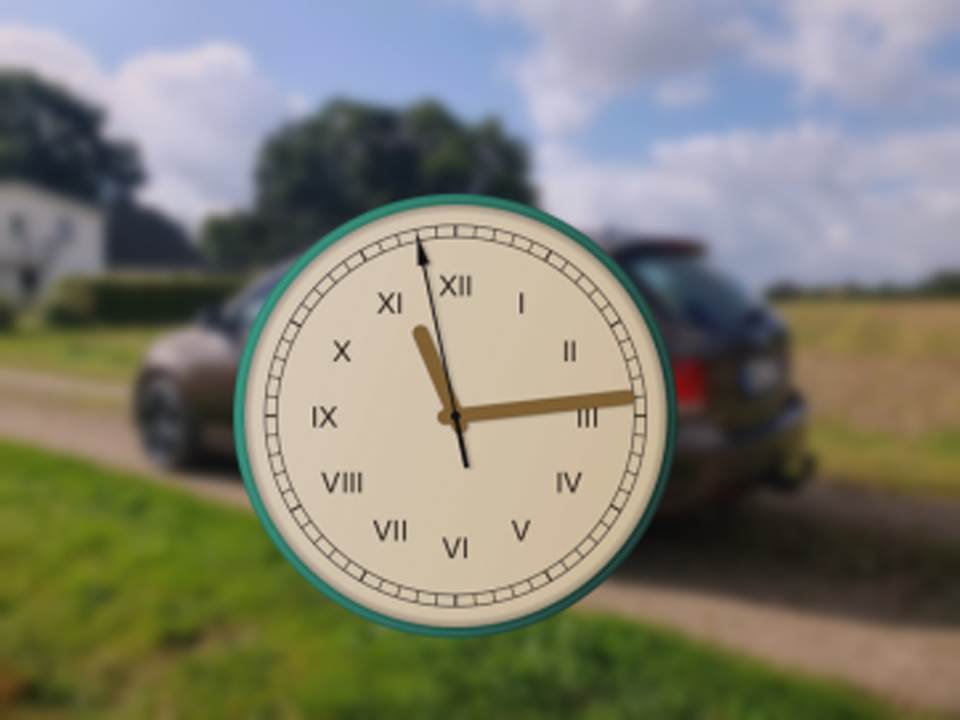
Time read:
11,13,58
